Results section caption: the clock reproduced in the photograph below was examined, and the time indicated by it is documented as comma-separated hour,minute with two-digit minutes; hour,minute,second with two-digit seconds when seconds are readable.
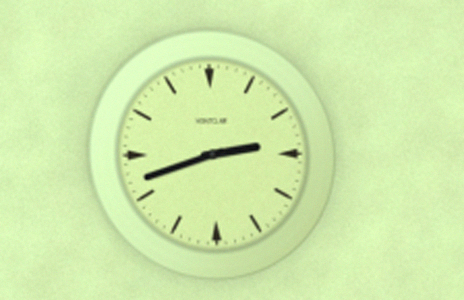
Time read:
2,42
